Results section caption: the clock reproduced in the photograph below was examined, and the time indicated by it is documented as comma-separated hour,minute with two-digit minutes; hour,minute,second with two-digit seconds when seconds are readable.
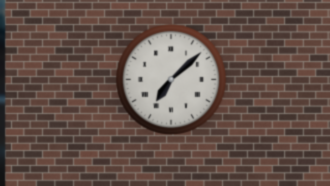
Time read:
7,08
